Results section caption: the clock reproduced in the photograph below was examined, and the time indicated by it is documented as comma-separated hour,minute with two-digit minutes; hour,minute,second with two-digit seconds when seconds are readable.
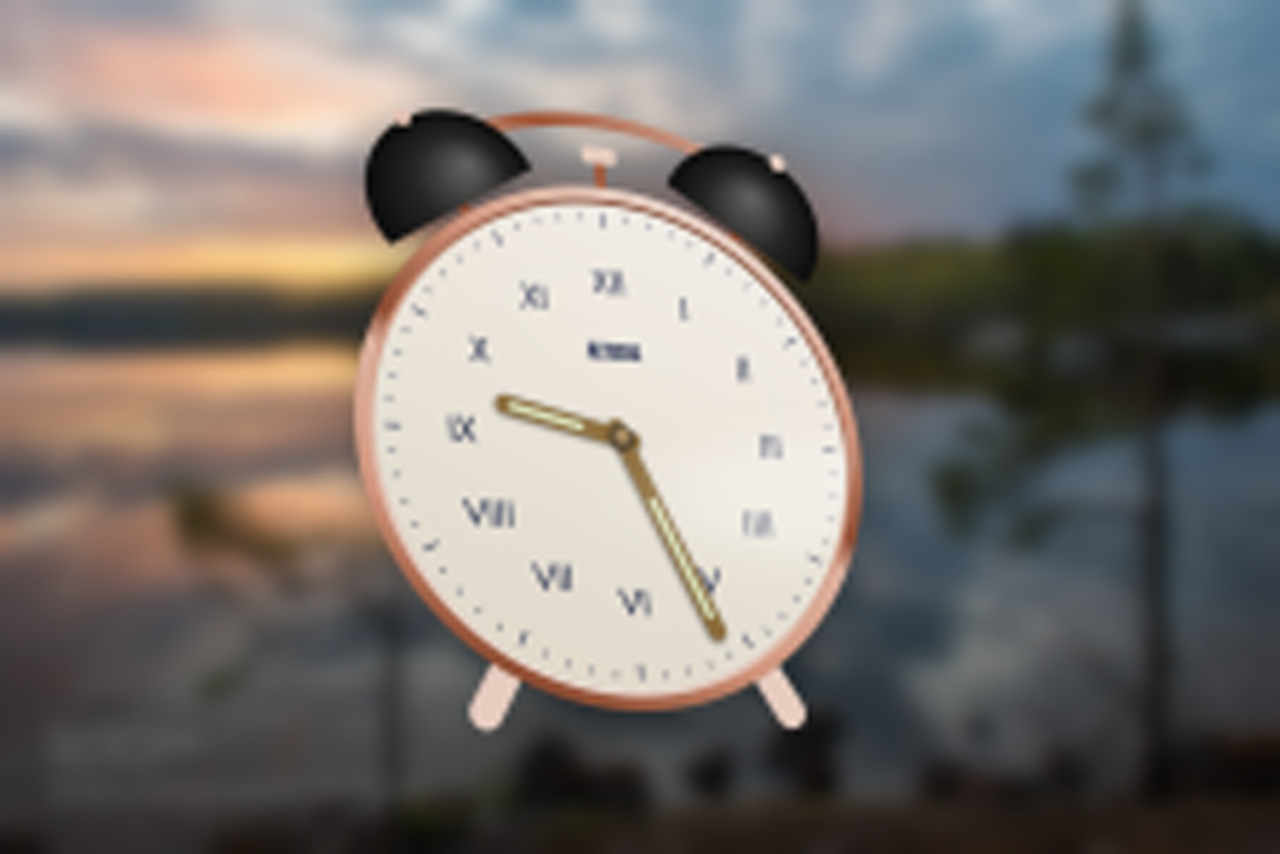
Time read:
9,26
